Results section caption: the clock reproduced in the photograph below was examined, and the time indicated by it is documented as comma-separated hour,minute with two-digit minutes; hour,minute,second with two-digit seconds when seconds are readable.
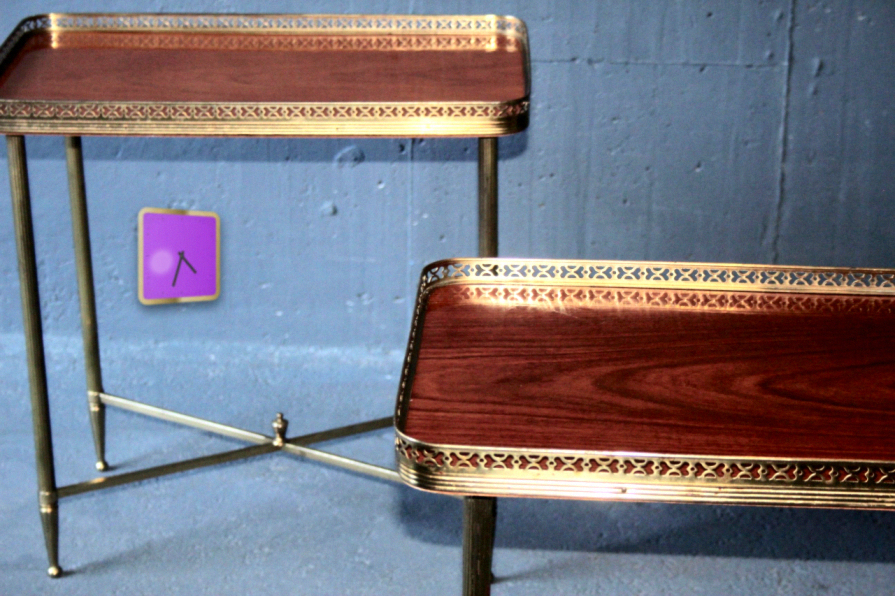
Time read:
4,33
